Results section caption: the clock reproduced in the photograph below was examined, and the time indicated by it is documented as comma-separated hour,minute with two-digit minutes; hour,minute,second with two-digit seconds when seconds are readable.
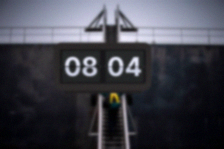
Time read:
8,04
